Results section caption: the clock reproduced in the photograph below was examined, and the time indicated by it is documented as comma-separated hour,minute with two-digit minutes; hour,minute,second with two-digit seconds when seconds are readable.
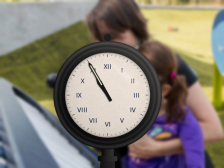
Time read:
10,55
